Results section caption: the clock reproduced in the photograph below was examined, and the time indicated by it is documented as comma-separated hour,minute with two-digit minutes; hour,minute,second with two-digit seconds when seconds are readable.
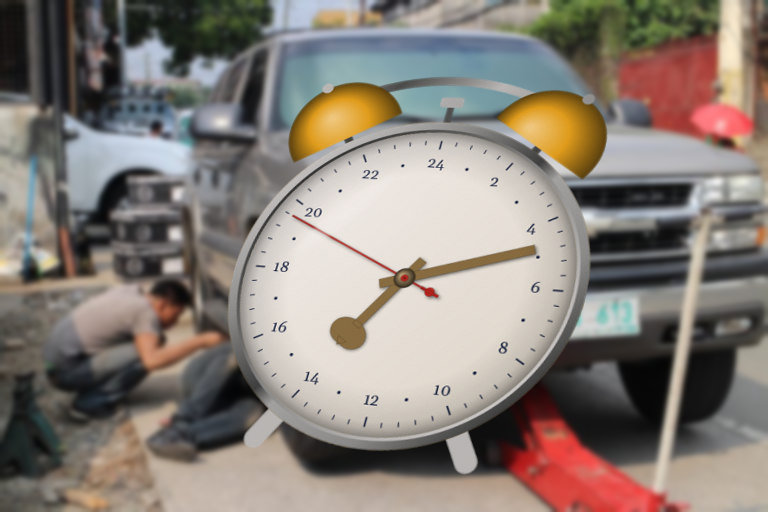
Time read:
14,11,49
